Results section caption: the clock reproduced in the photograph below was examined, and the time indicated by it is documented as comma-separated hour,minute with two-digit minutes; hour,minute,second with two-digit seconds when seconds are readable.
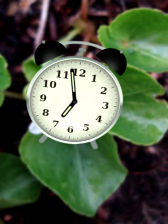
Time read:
6,58
